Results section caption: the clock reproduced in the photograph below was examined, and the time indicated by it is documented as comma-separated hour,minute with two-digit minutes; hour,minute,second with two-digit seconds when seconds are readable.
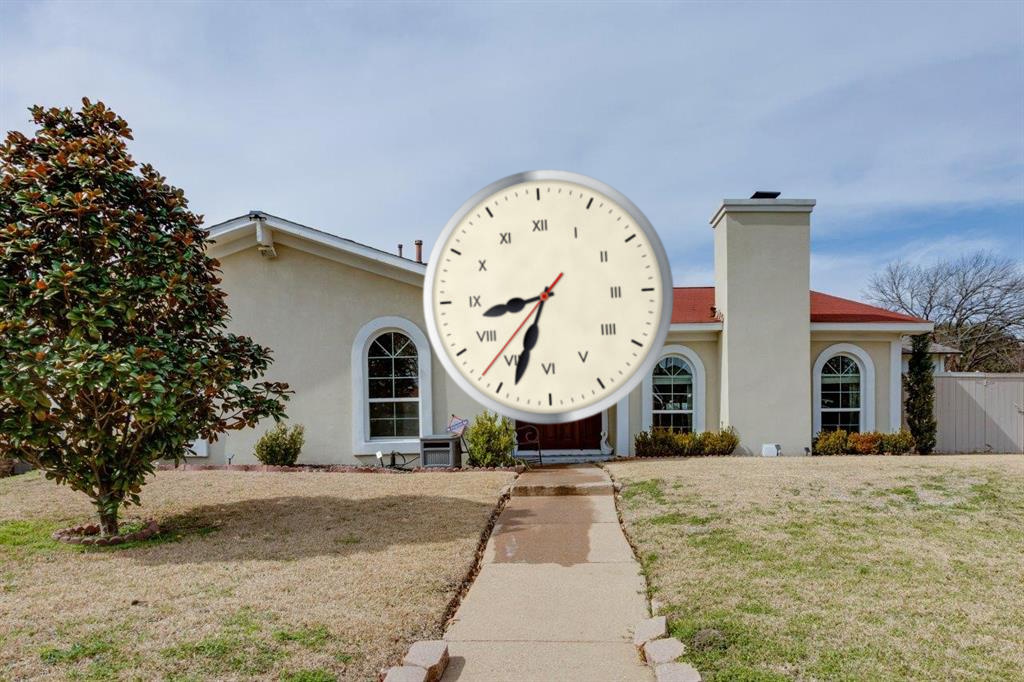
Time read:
8,33,37
